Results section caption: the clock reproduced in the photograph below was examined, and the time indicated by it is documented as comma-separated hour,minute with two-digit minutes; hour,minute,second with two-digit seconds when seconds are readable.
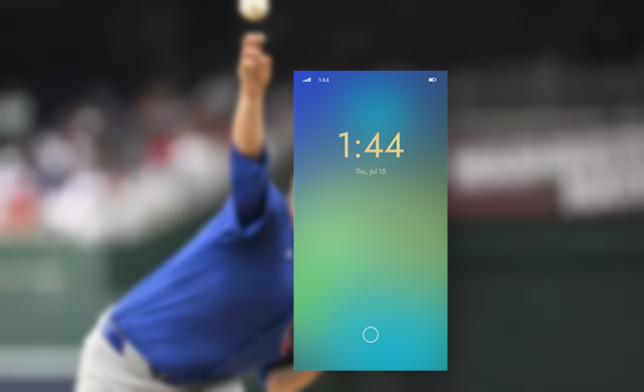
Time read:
1,44
